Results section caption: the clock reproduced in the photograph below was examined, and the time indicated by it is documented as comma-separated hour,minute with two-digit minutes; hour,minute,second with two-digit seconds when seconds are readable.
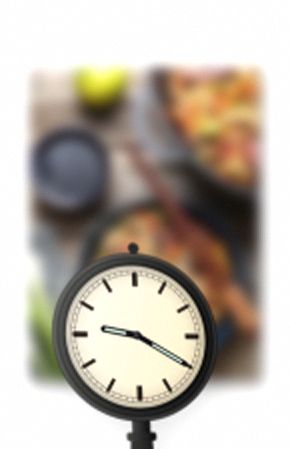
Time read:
9,20
